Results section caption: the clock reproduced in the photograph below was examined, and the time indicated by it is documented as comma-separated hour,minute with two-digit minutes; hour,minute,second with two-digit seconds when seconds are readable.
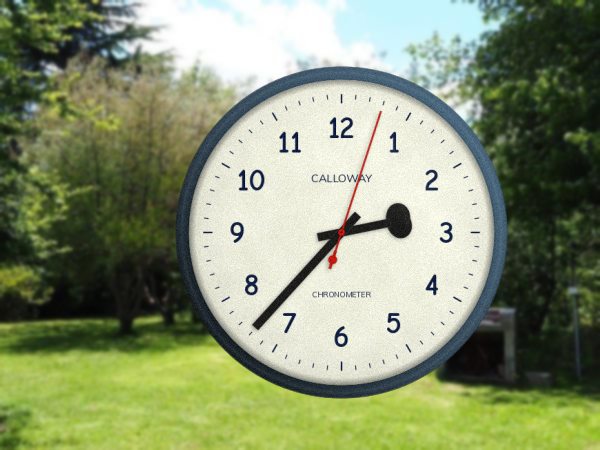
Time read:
2,37,03
